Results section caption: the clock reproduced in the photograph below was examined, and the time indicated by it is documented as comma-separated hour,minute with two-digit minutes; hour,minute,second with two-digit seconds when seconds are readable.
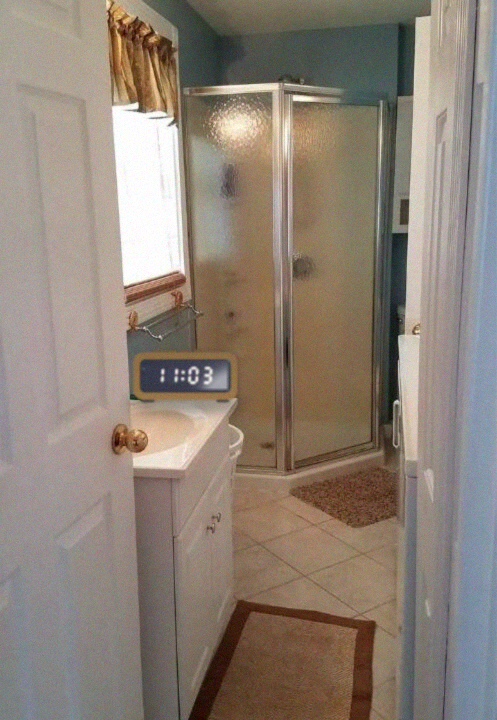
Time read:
11,03
